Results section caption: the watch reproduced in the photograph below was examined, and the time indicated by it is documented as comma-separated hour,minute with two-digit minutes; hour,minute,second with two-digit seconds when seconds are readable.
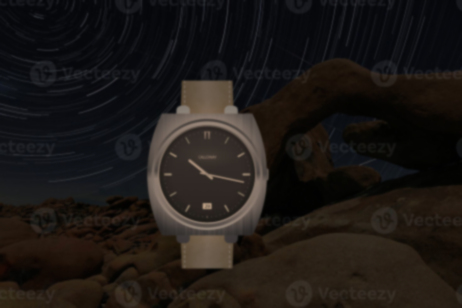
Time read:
10,17
